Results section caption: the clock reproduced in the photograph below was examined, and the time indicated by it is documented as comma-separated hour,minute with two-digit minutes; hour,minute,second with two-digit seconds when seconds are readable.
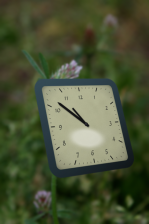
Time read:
10,52
